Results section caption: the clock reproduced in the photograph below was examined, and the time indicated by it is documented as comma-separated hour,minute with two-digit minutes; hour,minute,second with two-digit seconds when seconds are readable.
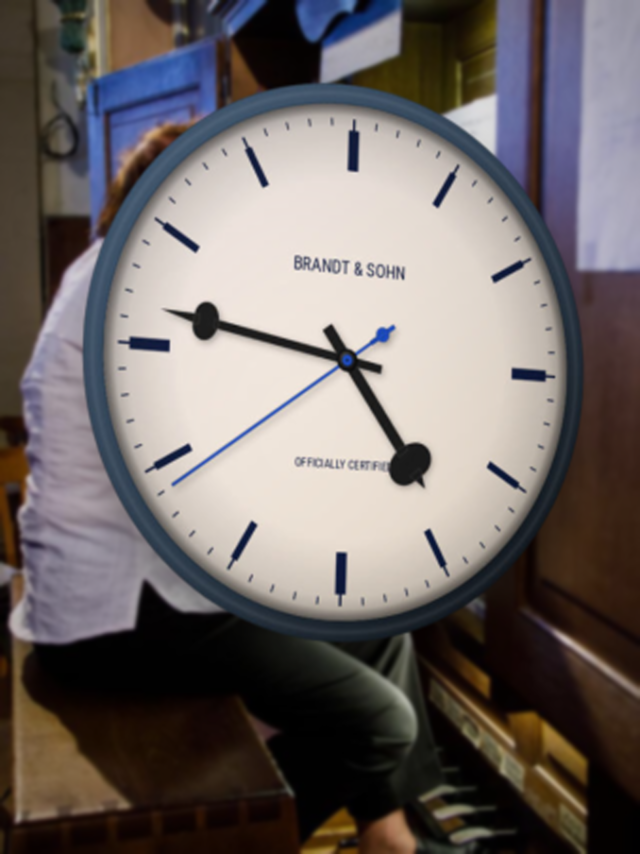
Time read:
4,46,39
